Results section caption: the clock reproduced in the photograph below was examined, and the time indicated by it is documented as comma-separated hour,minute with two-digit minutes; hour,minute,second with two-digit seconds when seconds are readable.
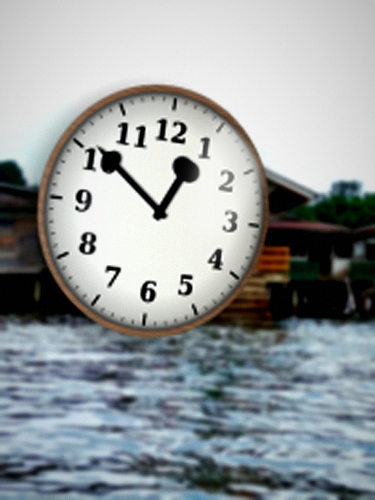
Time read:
12,51
